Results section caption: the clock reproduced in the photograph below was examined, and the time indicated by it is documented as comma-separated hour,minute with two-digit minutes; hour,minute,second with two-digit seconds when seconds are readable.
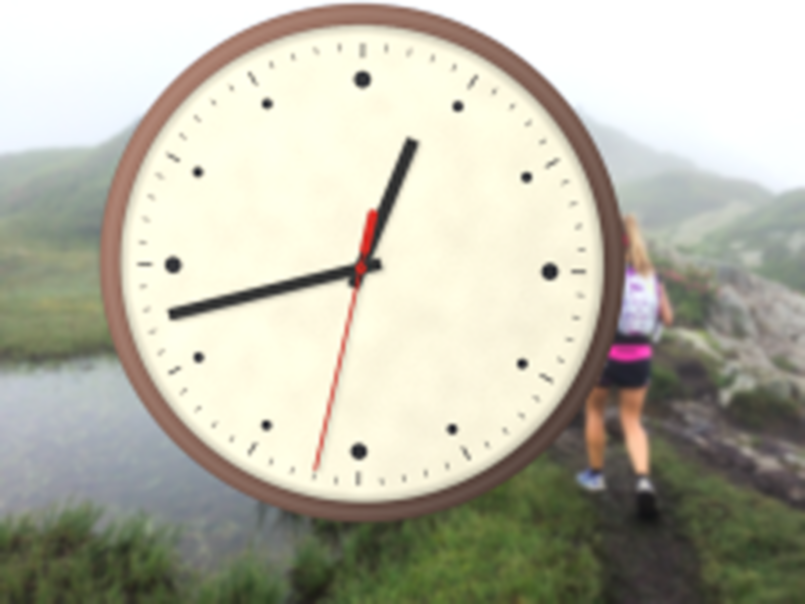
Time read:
12,42,32
